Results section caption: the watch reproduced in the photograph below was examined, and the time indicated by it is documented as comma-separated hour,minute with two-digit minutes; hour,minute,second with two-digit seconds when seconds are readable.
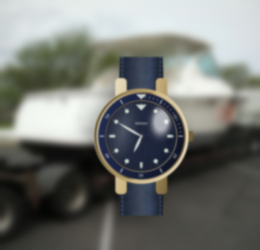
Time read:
6,50
